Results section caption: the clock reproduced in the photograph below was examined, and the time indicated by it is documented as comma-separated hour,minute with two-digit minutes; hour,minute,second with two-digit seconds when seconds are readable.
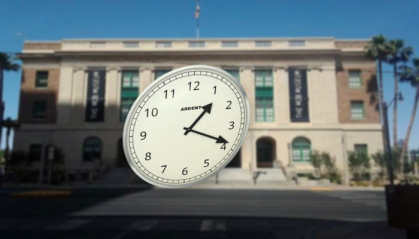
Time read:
1,19
